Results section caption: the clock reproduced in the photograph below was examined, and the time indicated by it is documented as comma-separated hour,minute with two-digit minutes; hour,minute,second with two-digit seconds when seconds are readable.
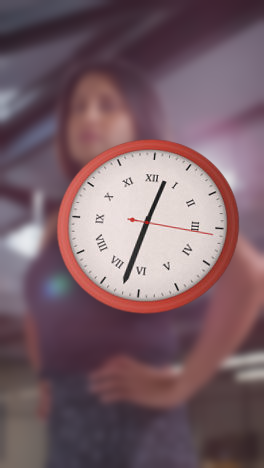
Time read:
12,32,16
